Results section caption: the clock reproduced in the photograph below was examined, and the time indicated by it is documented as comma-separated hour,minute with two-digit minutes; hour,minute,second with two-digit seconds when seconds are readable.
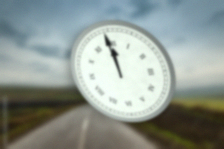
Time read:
11,59
